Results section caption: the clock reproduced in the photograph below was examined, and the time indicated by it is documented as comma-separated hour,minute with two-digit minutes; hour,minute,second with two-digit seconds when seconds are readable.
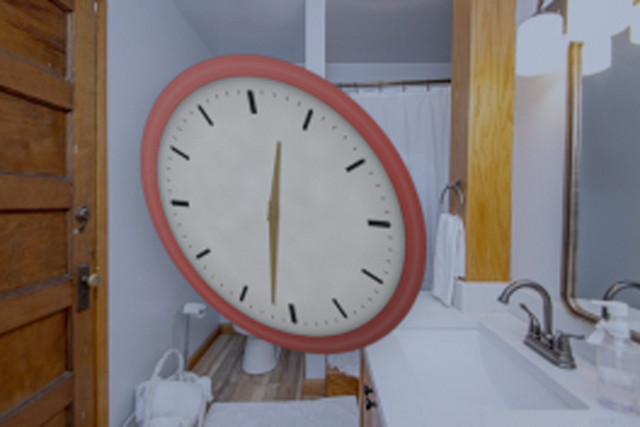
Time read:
12,32
